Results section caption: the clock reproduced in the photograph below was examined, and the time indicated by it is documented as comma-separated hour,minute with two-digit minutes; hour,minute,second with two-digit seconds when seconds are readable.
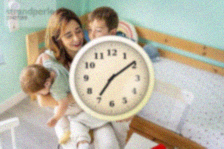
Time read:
7,09
